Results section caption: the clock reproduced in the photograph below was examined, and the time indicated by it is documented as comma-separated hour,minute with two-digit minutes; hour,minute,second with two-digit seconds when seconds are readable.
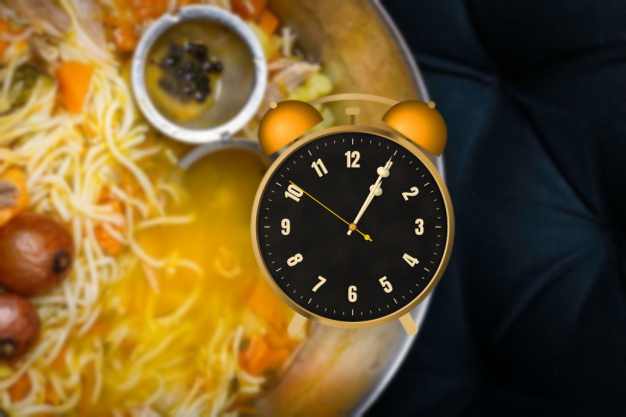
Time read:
1,04,51
